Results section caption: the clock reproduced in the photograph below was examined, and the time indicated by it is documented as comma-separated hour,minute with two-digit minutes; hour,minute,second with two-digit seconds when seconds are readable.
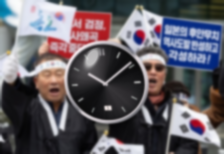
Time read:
10,09
